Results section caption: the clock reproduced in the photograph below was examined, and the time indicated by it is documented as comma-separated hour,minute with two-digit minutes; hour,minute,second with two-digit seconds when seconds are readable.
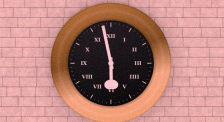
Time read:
5,58
